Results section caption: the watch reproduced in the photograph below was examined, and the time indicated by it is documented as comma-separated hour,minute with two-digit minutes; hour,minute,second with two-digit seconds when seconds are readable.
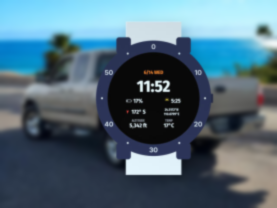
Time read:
11,52
